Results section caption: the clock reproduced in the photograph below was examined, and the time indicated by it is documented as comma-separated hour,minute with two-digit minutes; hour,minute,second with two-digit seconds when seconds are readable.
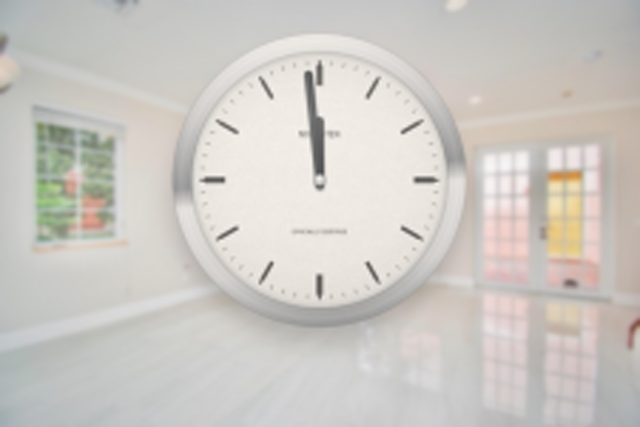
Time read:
11,59
